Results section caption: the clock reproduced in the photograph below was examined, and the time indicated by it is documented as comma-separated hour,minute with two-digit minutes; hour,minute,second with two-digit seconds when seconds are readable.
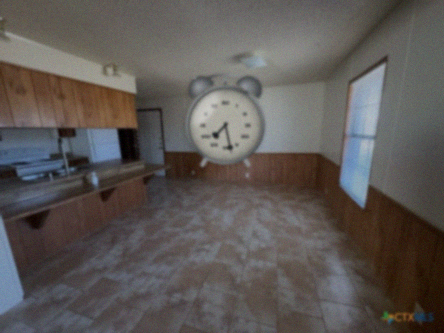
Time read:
7,28
